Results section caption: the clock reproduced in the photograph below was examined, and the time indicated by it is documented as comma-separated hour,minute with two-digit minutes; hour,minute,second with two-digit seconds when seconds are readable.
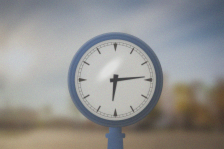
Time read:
6,14
